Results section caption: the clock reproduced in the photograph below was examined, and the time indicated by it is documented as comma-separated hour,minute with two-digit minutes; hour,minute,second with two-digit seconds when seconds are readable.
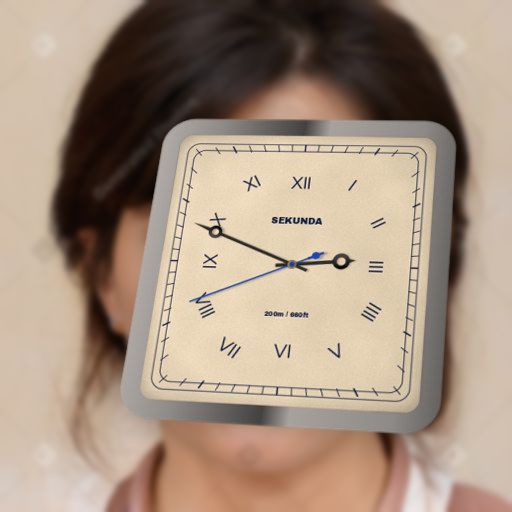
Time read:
2,48,41
